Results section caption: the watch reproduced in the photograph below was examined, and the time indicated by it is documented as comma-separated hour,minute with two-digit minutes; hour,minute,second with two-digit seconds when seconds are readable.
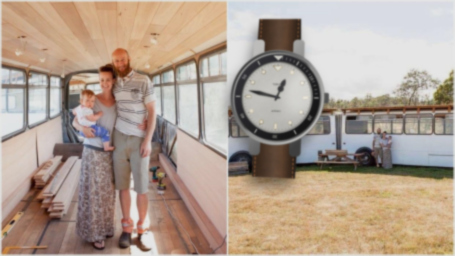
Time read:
12,47
